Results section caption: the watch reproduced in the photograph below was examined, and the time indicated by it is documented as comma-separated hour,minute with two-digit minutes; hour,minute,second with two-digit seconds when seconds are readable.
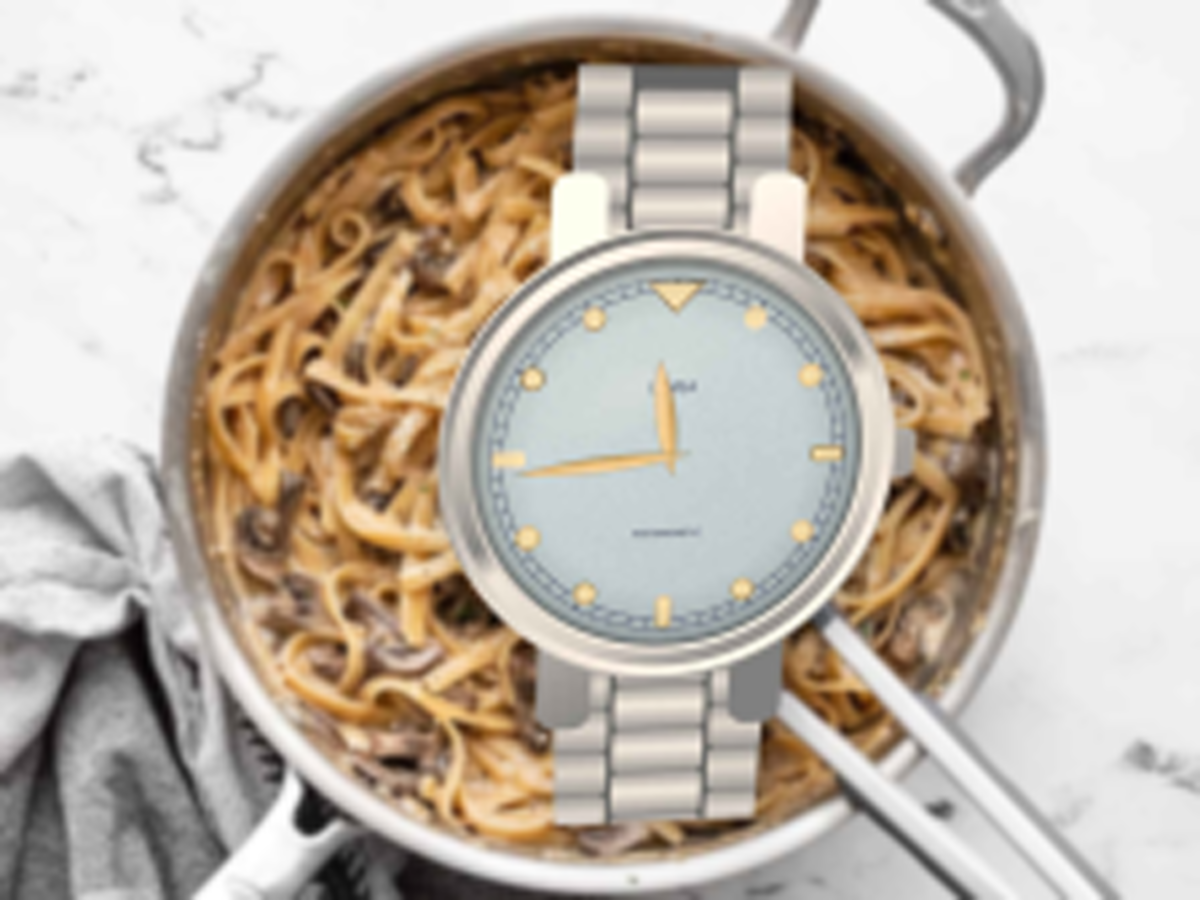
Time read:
11,44
